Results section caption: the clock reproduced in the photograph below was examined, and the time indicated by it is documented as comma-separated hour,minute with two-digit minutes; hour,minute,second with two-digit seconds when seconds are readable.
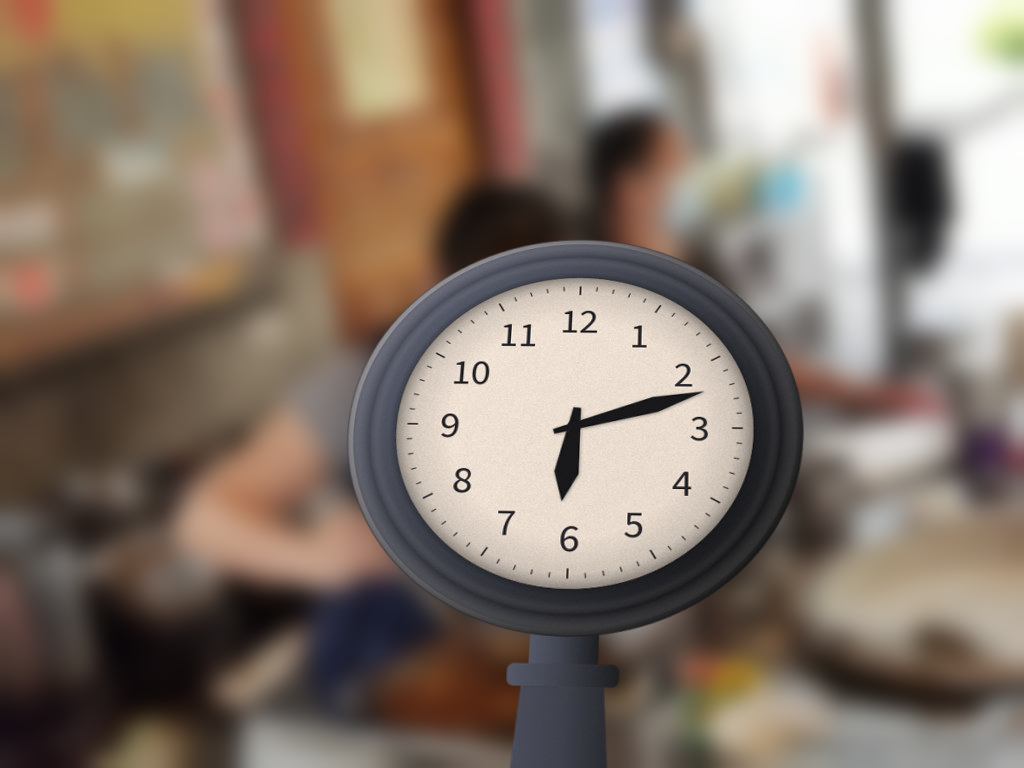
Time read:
6,12
